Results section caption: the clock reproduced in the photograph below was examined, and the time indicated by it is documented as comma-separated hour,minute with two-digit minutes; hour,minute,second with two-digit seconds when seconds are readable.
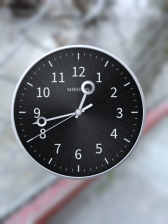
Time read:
12,42,40
